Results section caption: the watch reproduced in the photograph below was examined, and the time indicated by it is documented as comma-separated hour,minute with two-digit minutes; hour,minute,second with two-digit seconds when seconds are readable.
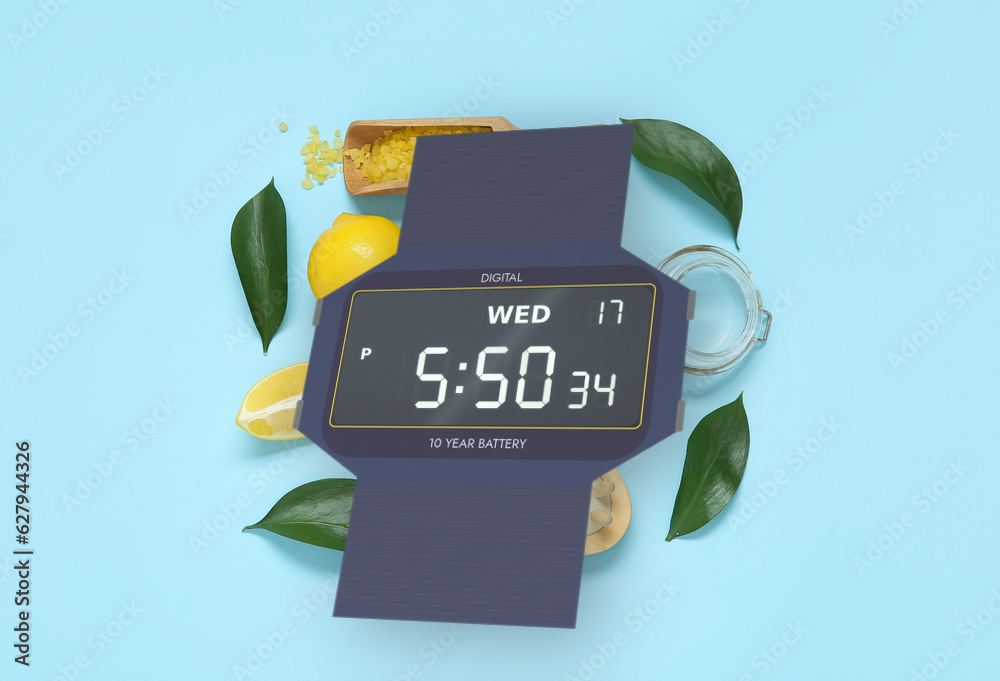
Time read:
5,50,34
